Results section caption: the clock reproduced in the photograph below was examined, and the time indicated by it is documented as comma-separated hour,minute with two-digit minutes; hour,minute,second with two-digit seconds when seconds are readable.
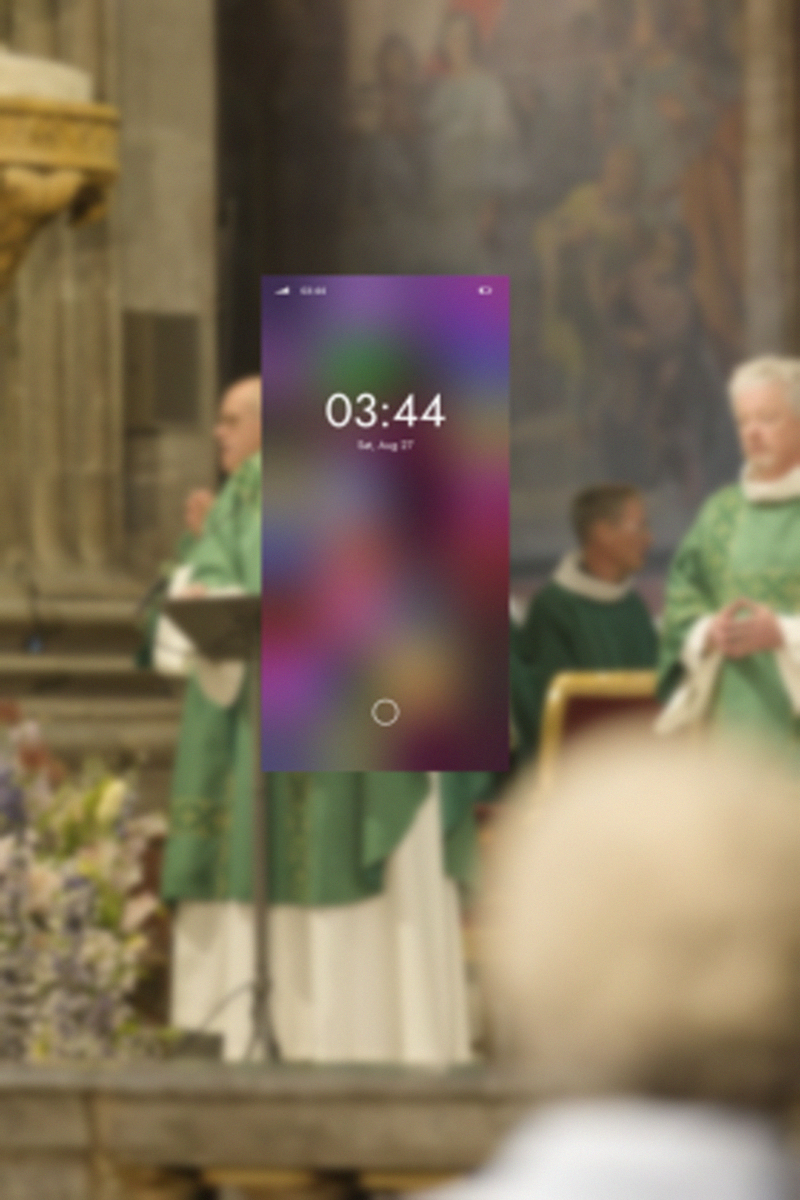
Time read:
3,44
